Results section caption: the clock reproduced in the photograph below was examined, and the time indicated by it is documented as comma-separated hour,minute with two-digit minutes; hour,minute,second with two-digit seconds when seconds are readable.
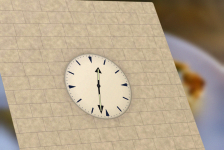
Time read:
12,32
